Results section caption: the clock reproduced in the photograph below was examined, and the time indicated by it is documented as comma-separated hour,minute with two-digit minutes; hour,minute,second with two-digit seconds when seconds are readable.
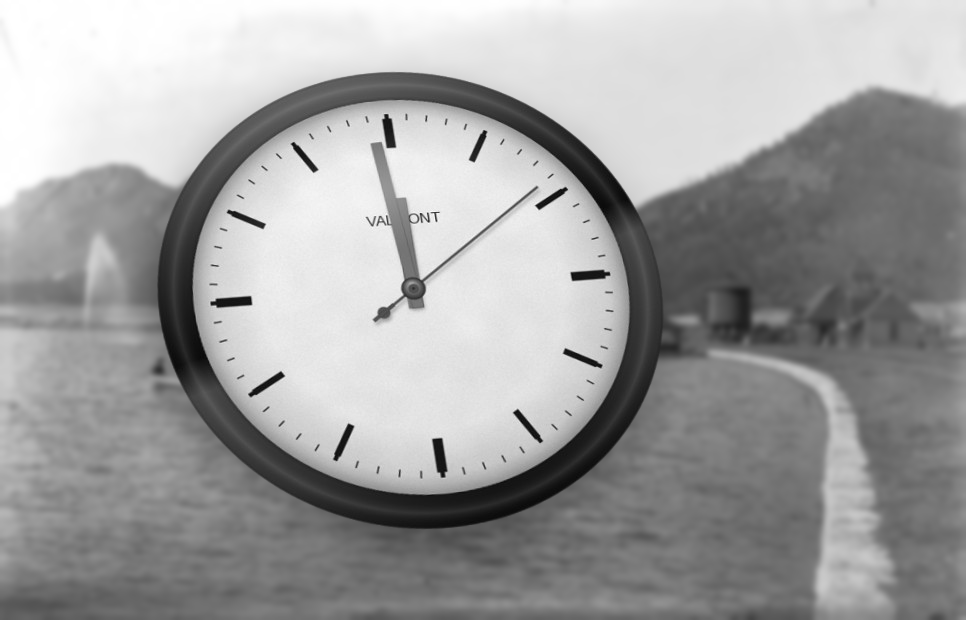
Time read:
11,59,09
